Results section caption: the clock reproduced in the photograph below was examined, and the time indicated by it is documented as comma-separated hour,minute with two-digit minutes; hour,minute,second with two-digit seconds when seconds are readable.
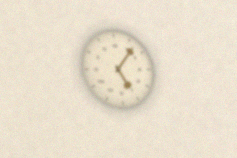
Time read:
5,07
